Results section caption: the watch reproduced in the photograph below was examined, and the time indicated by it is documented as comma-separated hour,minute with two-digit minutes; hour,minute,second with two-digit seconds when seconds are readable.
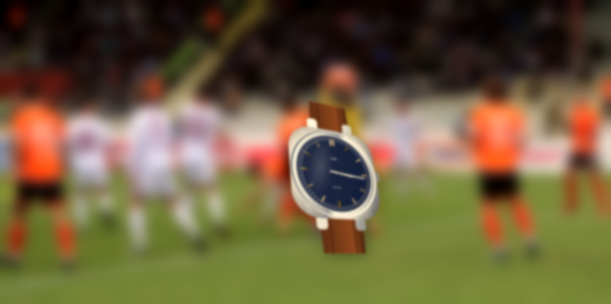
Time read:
3,16
